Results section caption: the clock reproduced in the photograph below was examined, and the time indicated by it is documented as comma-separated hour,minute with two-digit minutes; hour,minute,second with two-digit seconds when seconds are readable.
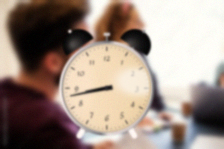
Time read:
8,43
